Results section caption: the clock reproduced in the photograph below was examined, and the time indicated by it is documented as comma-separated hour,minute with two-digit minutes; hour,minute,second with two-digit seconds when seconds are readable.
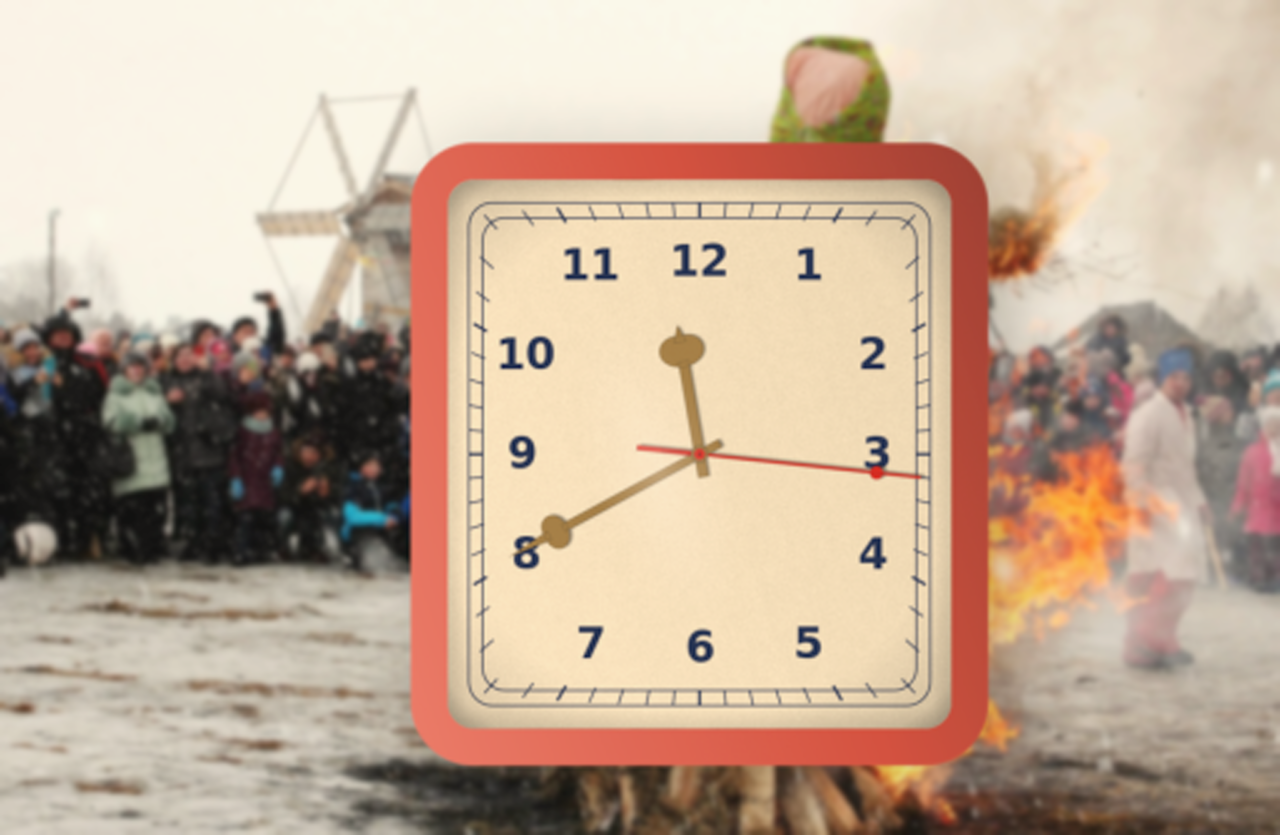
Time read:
11,40,16
